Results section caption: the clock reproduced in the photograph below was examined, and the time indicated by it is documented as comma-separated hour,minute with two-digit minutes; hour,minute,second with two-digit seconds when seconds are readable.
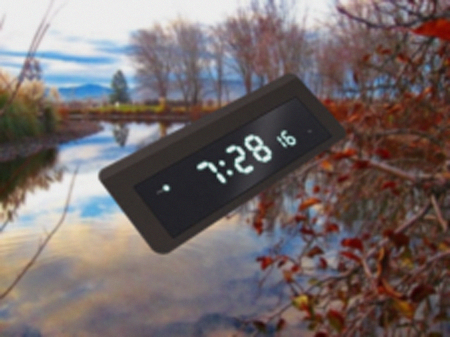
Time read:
7,28,16
